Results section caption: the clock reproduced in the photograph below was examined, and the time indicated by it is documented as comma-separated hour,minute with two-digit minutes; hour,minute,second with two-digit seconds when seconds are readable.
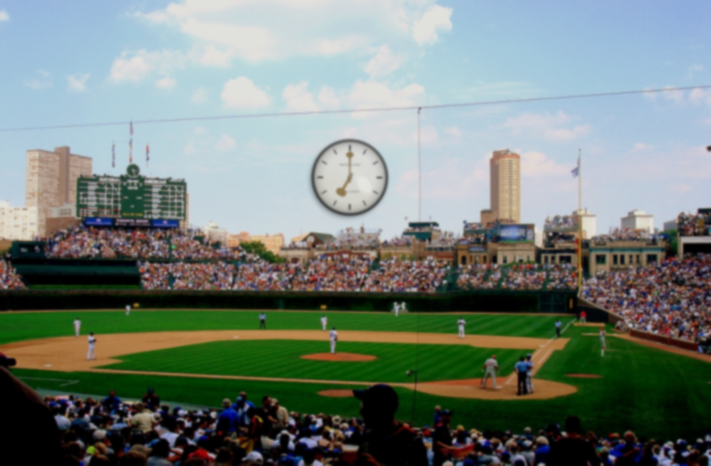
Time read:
7,00
